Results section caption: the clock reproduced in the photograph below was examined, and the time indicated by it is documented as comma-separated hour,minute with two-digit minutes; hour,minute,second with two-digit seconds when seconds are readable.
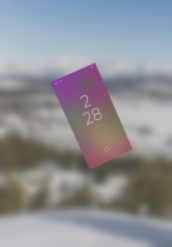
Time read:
2,28
